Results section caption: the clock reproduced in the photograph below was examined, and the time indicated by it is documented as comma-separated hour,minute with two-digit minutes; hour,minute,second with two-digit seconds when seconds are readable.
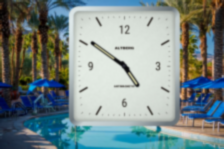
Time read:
4,51
